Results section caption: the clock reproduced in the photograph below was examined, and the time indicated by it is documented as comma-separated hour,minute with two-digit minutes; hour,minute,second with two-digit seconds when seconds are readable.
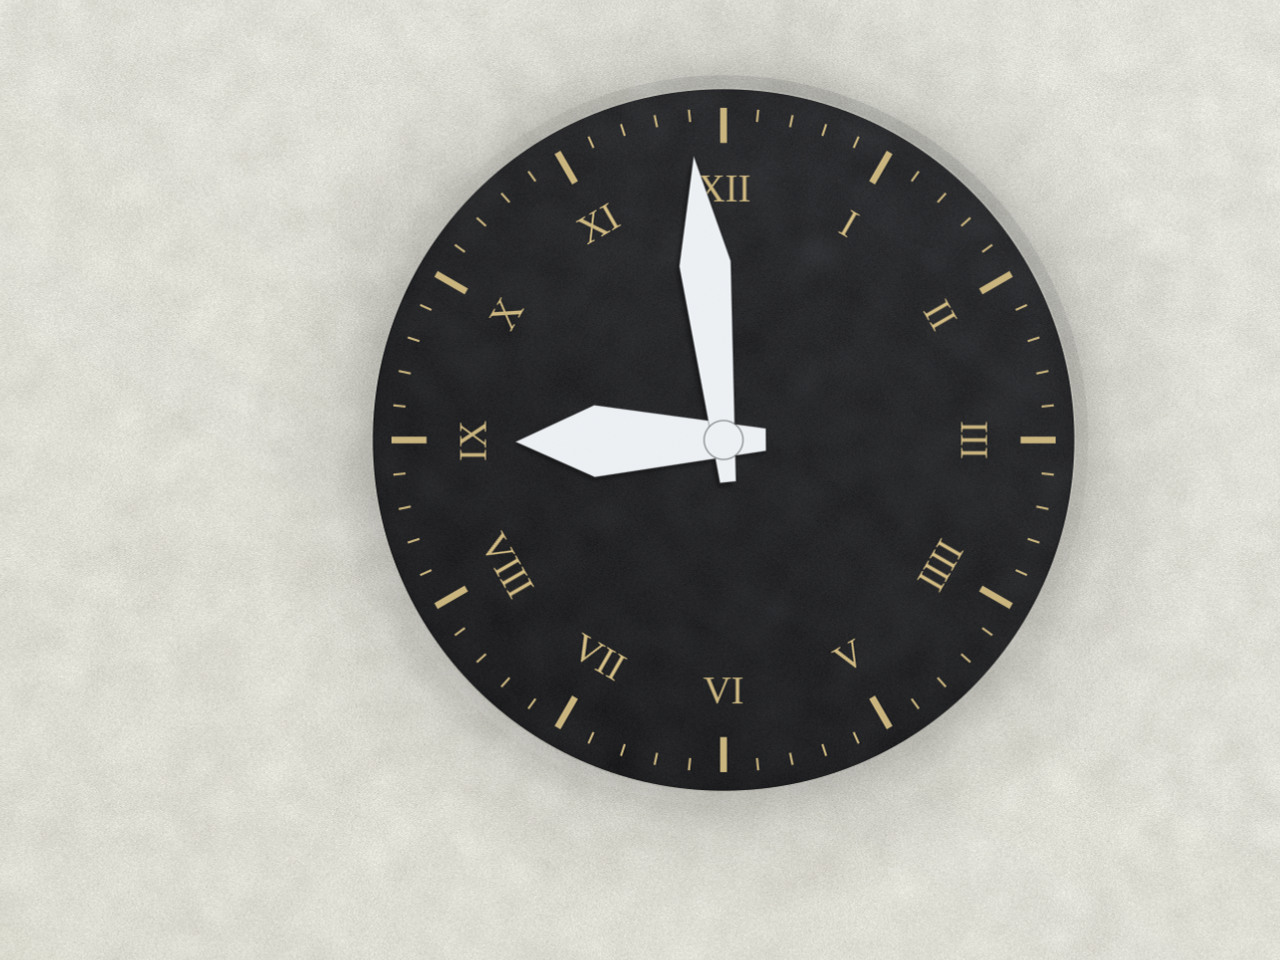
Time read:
8,59
